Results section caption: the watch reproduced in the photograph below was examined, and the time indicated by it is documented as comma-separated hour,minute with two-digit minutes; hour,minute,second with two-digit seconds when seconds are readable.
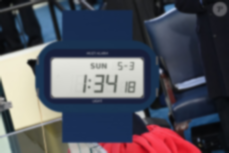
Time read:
1,34,18
